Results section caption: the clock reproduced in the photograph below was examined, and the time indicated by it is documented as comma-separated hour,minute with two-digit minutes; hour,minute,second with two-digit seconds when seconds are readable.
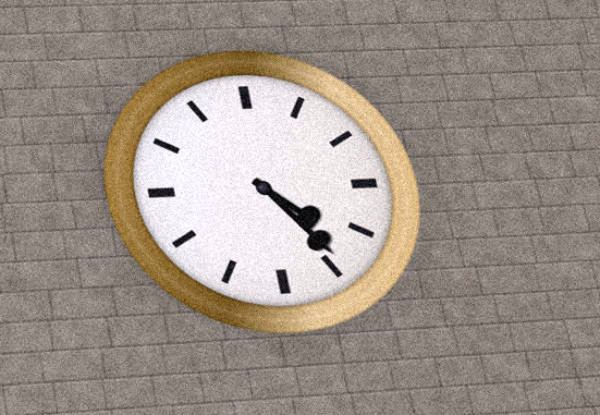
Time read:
4,24
